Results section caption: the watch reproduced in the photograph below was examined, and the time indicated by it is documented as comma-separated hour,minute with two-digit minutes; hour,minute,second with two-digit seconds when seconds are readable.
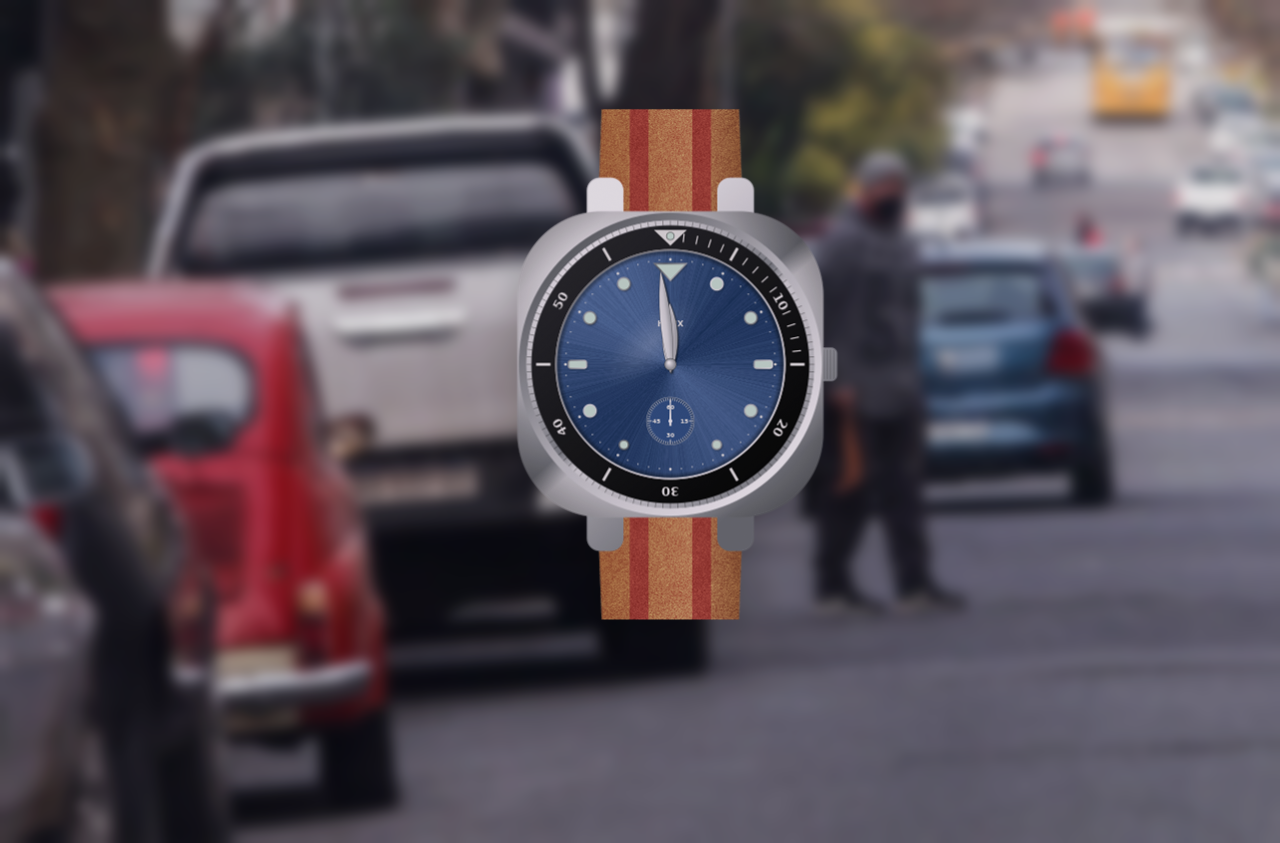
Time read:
11,59
